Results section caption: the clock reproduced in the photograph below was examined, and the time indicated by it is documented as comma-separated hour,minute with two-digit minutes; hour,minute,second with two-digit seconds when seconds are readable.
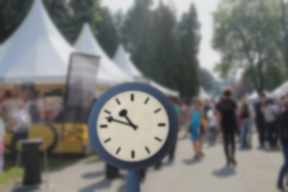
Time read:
10,48
